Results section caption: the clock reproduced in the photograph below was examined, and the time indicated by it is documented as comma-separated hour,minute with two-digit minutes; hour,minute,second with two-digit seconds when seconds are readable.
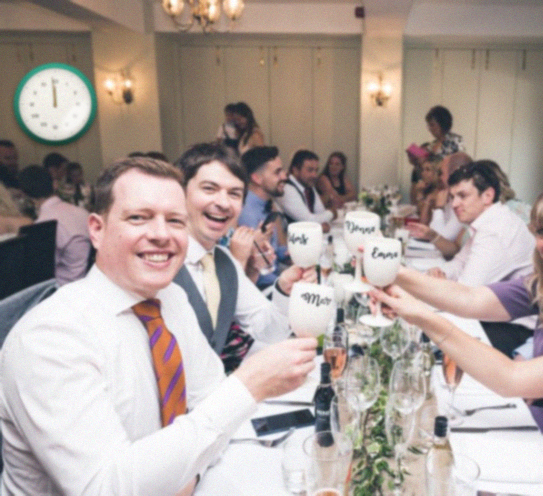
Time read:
11,59
